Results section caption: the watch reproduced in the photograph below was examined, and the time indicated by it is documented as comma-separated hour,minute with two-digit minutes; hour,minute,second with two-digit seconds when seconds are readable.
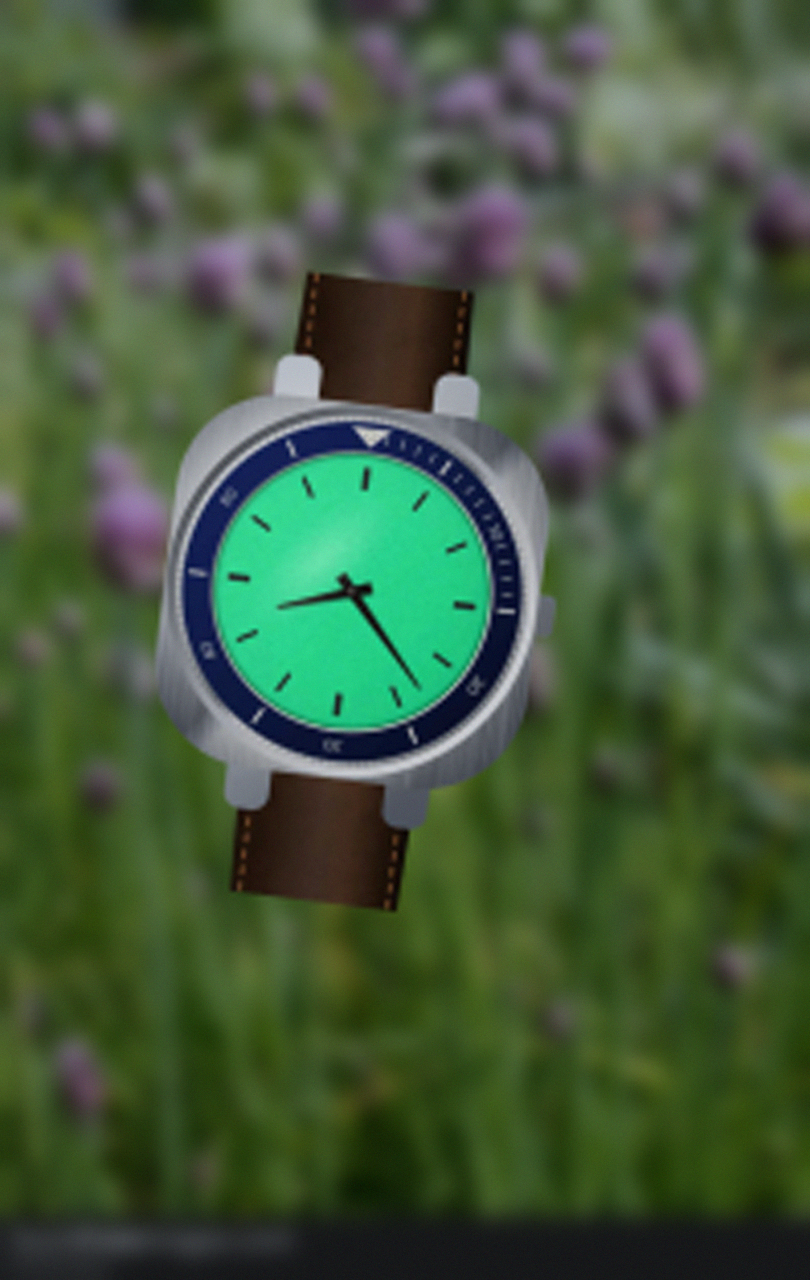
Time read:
8,23
